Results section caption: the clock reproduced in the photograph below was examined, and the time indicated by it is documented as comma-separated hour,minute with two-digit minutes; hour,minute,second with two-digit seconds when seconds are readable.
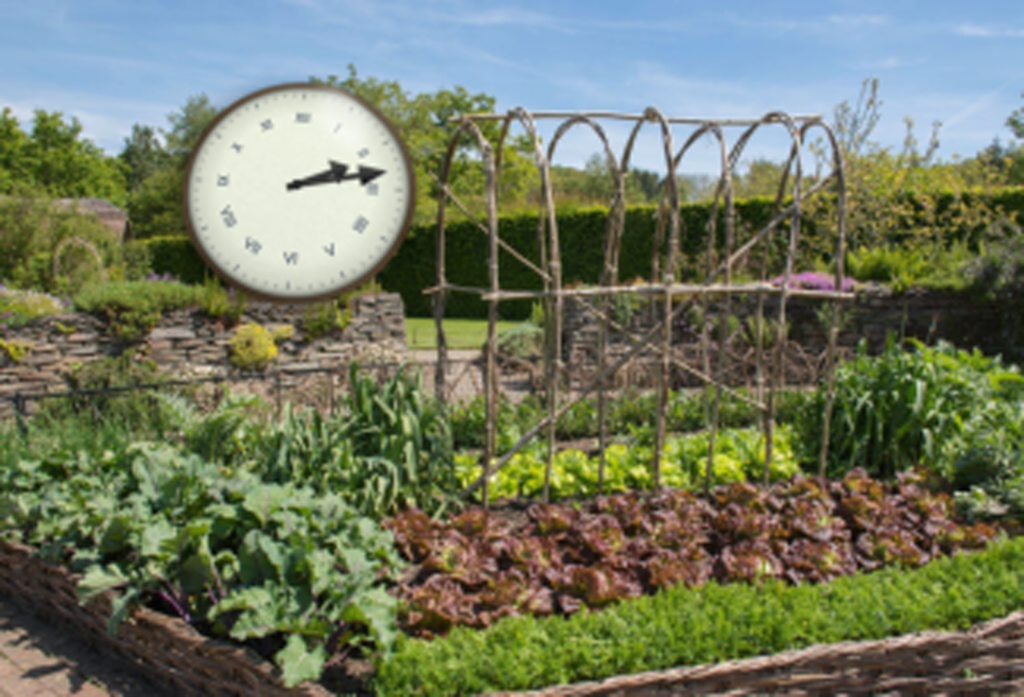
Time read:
2,13
